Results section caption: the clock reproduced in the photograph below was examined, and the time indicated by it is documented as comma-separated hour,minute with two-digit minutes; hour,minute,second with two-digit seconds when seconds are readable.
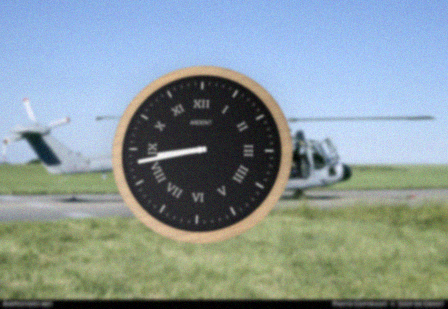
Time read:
8,43
